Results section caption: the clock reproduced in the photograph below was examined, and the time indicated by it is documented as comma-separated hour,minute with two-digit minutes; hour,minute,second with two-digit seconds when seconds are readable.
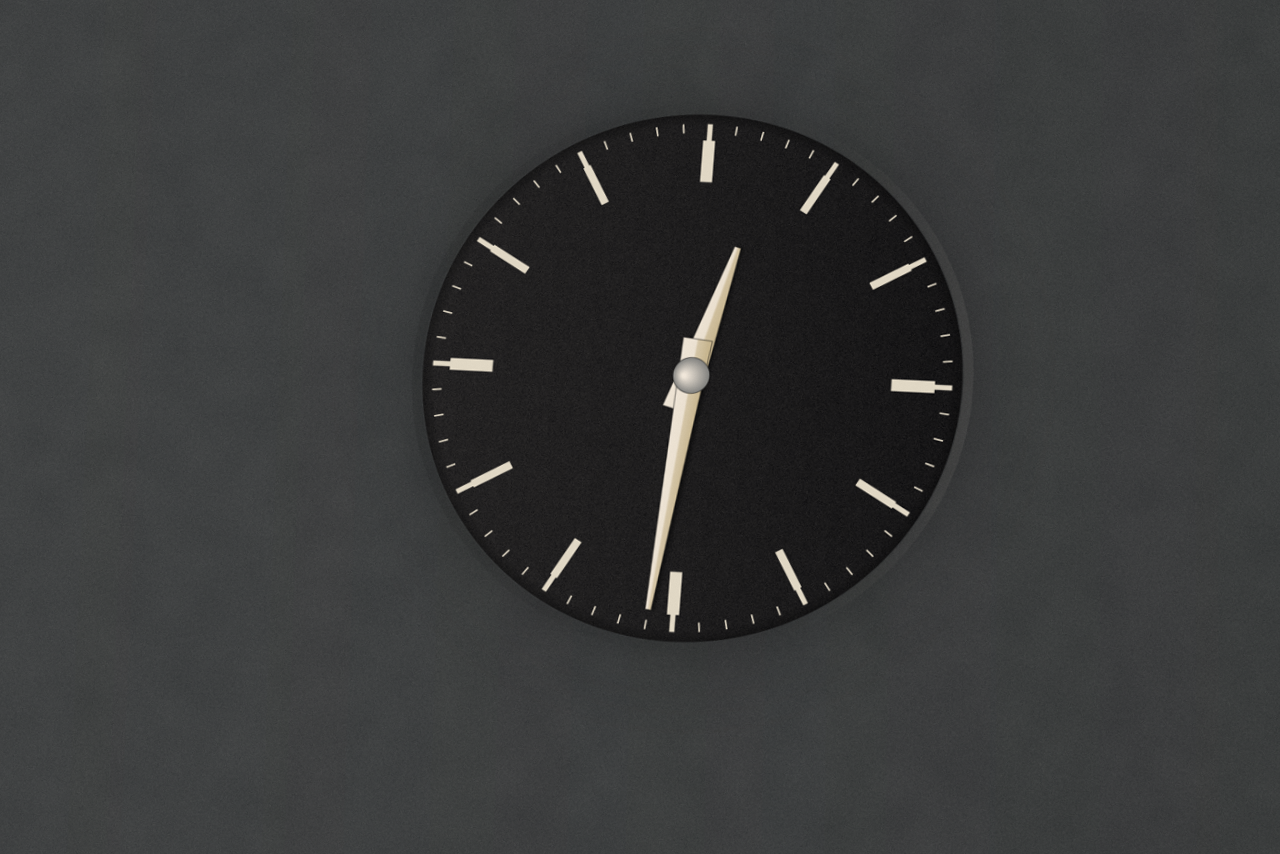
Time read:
12,31
